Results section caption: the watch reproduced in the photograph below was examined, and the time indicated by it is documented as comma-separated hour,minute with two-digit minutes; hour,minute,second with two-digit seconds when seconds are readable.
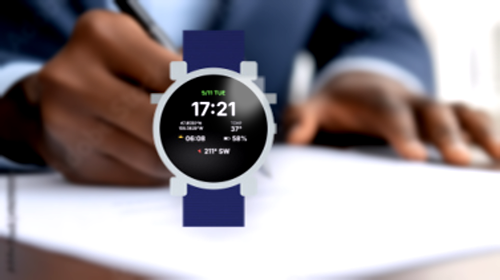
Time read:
17,21
